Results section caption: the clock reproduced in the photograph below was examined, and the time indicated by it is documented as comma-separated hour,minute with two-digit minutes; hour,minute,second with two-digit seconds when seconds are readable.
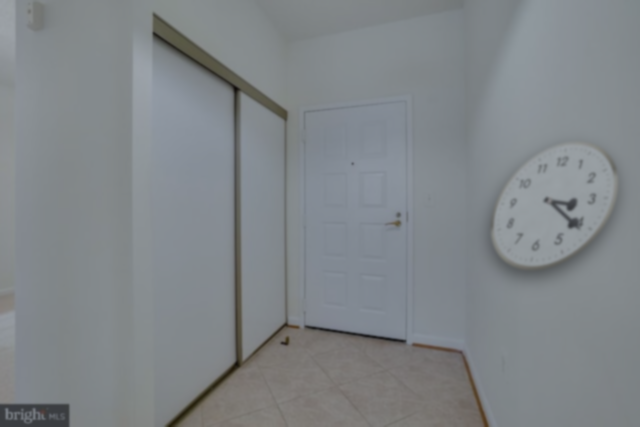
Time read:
3,21
